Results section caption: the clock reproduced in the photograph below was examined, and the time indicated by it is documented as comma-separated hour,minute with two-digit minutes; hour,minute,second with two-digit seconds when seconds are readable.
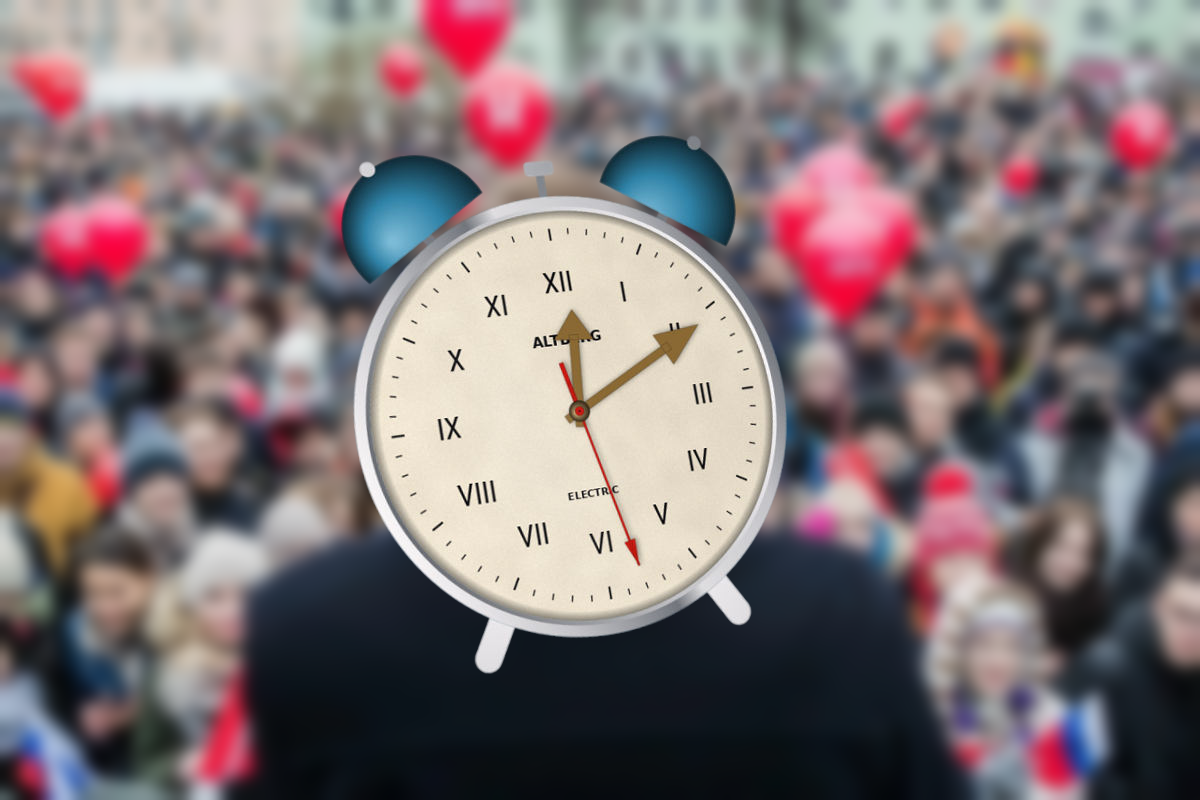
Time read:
12,10,28
